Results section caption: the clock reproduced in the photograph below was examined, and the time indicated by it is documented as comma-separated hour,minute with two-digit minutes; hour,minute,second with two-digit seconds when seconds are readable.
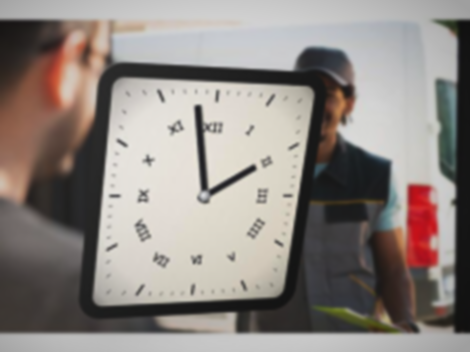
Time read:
1,58
